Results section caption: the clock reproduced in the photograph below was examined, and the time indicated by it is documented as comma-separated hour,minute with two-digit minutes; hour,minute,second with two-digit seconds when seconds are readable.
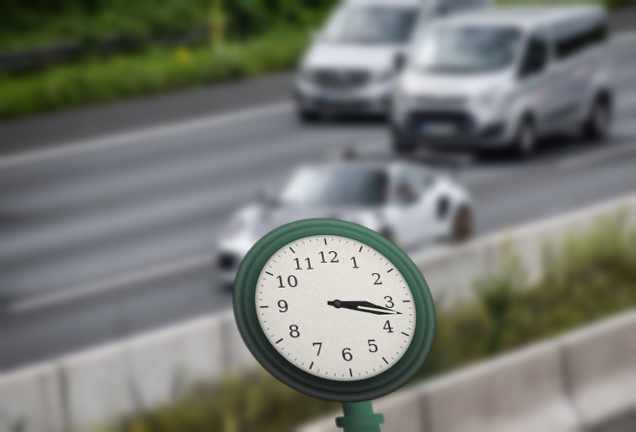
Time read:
3,17
